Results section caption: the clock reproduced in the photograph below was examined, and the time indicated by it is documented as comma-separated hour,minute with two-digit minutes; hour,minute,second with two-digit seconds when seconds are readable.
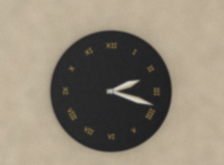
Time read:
2,18
